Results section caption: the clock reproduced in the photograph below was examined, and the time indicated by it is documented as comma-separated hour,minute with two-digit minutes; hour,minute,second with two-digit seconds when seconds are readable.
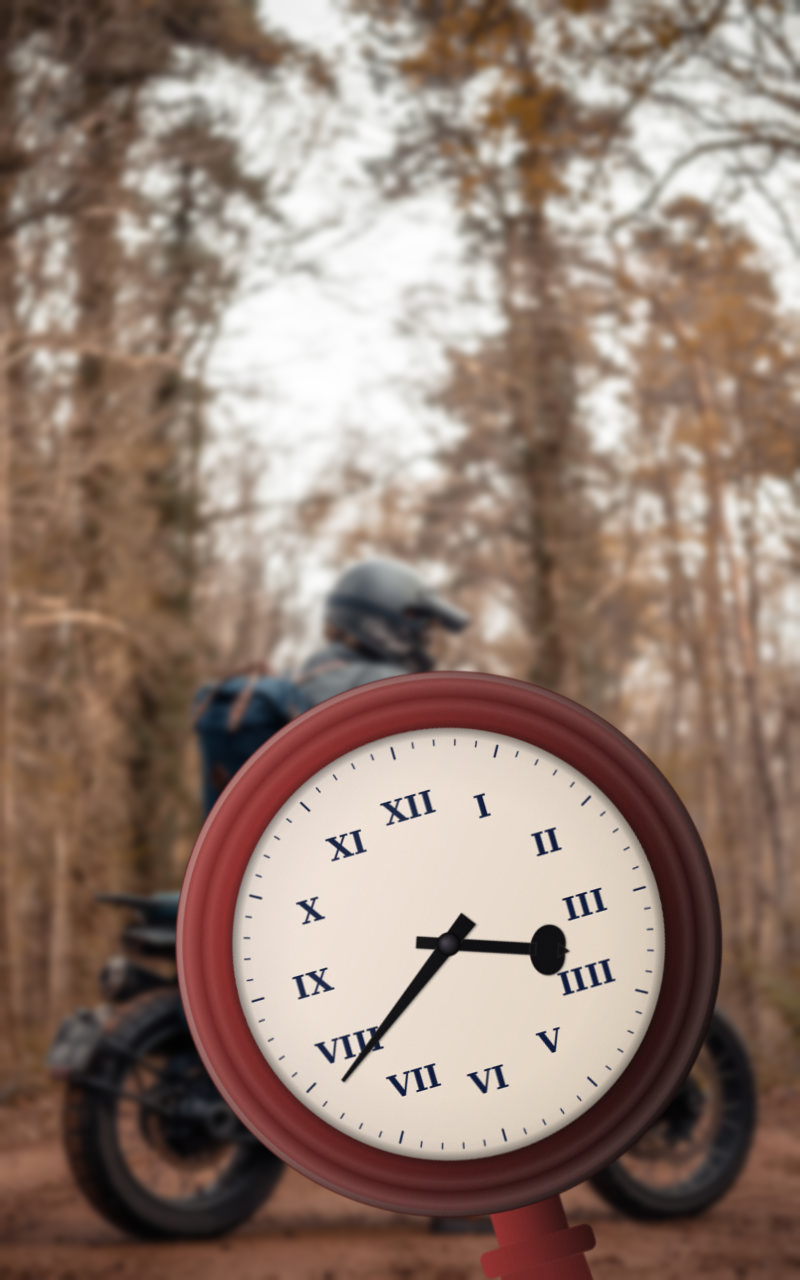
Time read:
3,39
